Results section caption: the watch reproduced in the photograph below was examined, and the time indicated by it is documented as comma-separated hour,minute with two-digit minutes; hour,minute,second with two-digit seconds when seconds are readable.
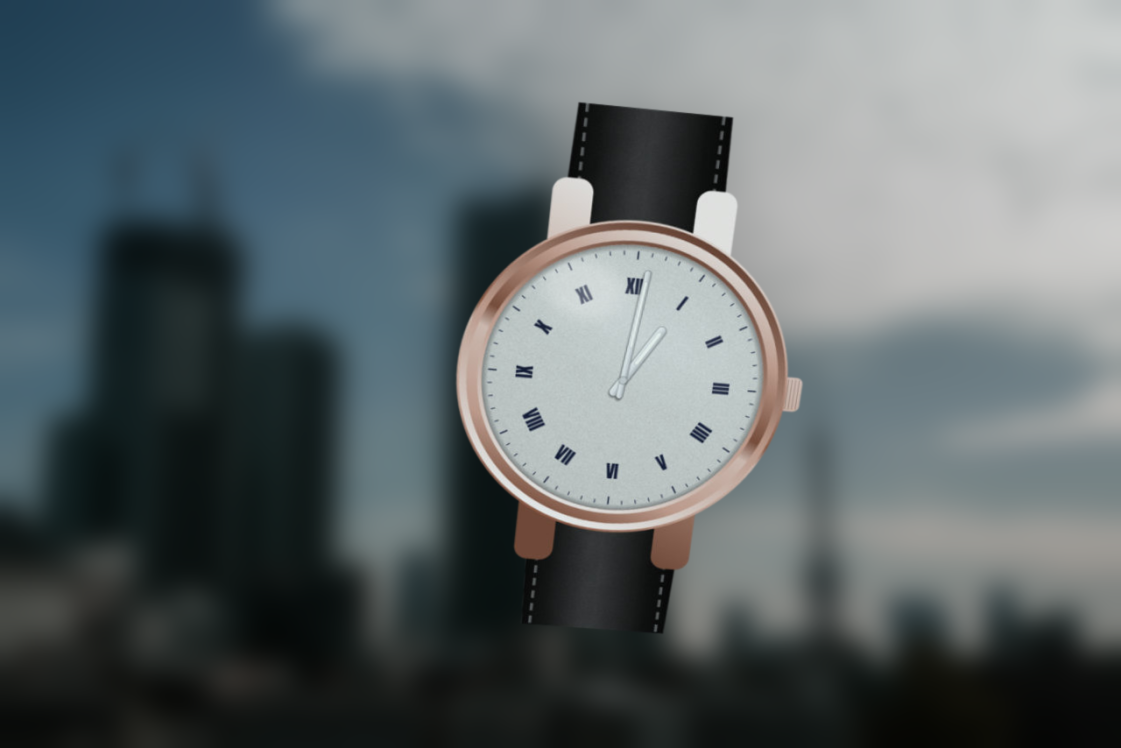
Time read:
1,01
